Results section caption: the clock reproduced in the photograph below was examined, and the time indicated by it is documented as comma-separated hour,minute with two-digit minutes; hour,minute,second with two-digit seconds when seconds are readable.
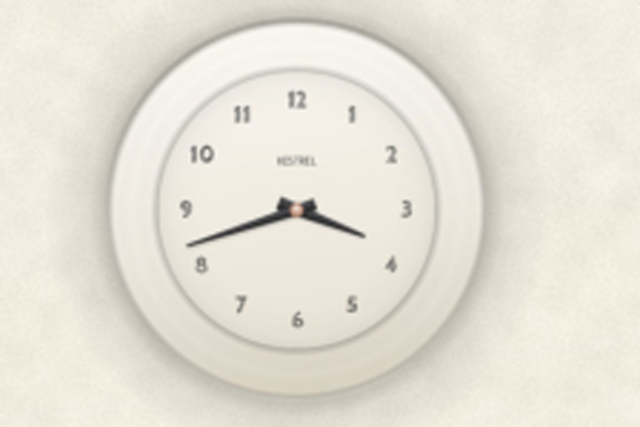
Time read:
3,42
